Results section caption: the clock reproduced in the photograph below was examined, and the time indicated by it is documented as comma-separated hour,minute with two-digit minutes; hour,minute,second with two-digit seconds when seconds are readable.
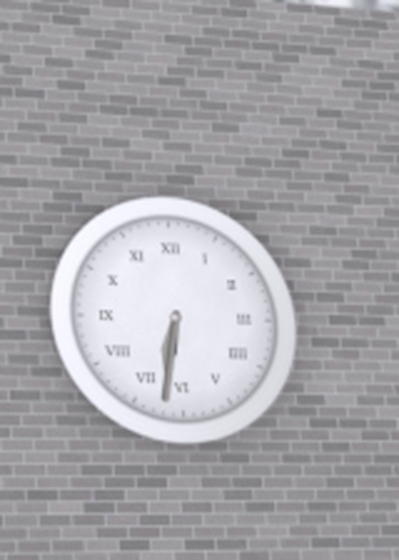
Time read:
6,32
